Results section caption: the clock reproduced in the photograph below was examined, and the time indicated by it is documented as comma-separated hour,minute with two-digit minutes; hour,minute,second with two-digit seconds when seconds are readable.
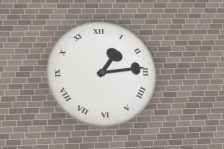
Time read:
1,14
